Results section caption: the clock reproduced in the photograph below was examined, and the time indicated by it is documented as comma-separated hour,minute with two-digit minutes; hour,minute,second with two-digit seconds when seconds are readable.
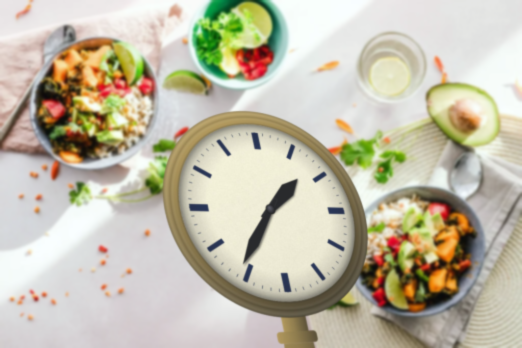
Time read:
1,36
